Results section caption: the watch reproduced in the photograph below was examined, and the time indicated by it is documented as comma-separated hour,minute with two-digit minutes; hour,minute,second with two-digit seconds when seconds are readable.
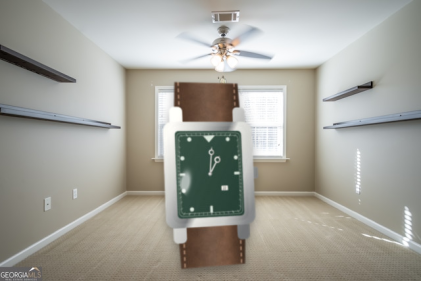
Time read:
1,01
